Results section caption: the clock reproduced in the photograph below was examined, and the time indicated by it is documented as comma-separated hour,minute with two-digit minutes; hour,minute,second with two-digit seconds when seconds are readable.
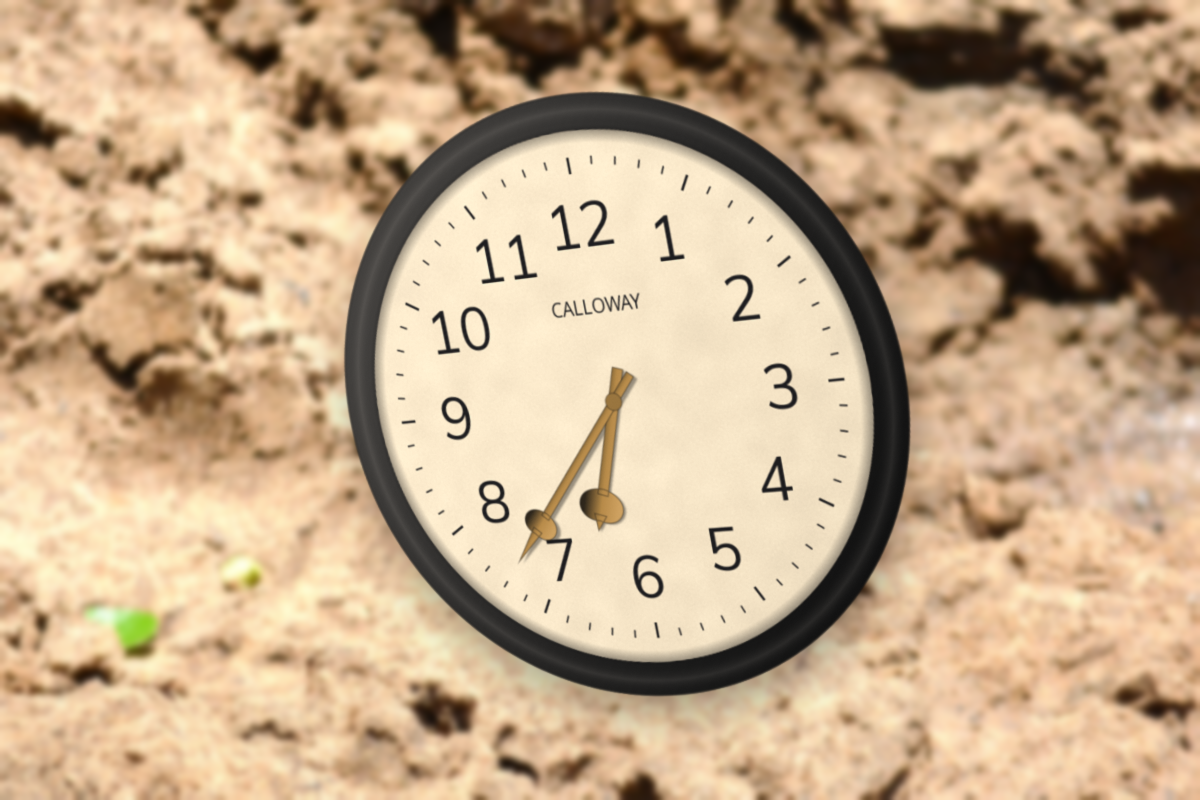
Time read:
6,37
